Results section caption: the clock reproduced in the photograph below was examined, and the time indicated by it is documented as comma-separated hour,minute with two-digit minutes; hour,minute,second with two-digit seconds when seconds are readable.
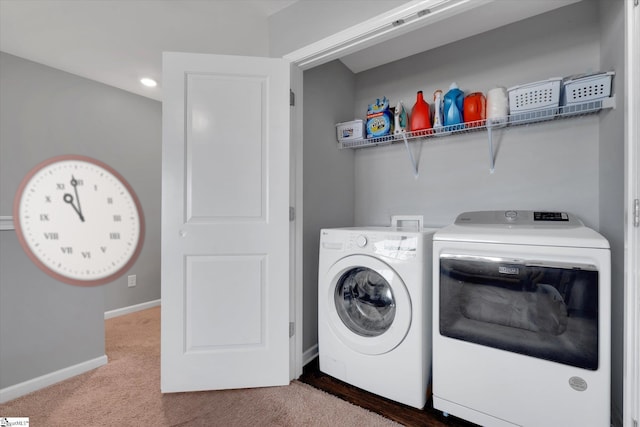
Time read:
10,59
